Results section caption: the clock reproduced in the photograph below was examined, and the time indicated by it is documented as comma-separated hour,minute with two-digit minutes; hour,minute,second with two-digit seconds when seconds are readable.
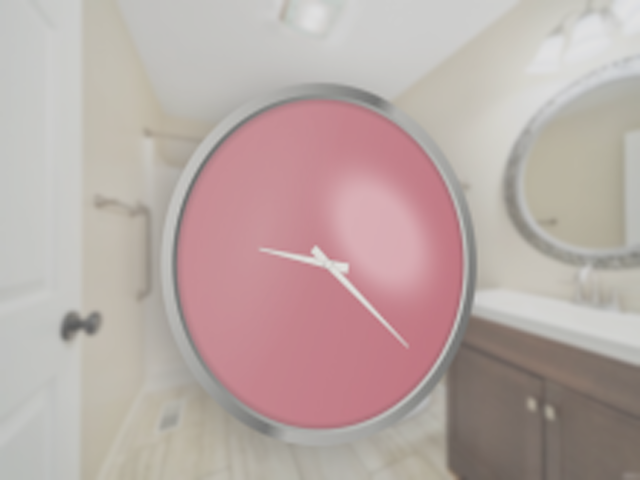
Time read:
9,22
